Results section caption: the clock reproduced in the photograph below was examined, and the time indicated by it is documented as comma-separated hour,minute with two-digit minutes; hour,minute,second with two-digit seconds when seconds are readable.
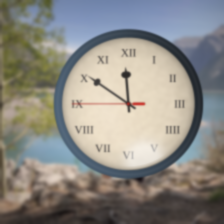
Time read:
11,50,45
